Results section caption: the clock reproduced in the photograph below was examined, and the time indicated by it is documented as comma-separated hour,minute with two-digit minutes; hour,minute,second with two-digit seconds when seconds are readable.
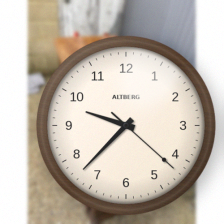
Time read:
9,37,22
